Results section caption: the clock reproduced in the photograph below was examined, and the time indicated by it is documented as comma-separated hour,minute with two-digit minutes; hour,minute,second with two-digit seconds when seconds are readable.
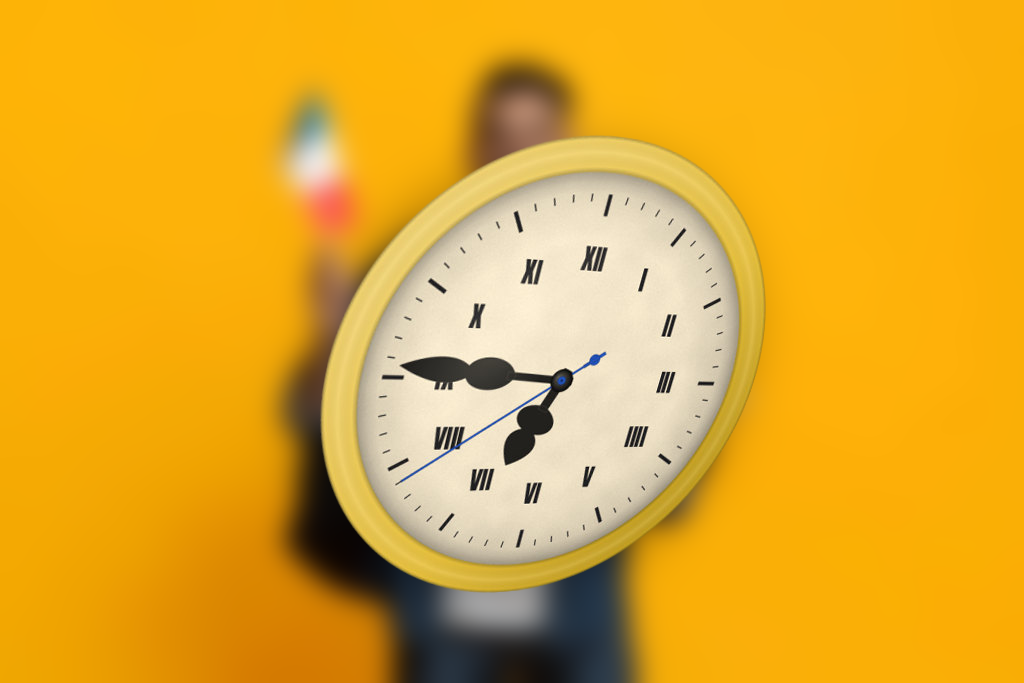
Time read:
6,45,39
